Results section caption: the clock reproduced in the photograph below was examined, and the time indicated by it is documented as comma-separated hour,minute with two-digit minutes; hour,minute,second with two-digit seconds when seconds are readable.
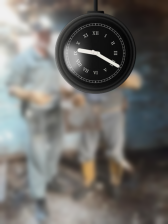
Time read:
9,20
